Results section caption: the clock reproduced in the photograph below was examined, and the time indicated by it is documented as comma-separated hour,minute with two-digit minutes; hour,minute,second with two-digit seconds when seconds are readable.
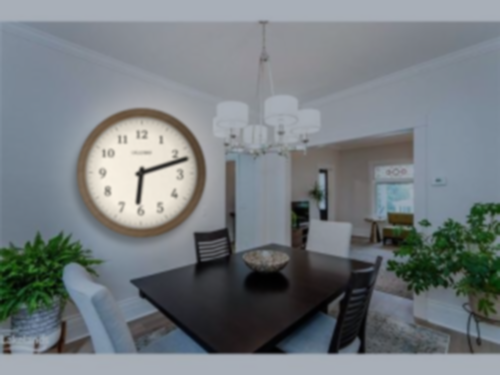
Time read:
6,12
